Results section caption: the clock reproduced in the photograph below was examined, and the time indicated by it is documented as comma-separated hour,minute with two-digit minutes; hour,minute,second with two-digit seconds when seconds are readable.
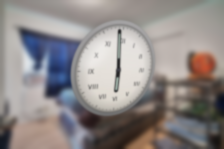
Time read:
5,59
